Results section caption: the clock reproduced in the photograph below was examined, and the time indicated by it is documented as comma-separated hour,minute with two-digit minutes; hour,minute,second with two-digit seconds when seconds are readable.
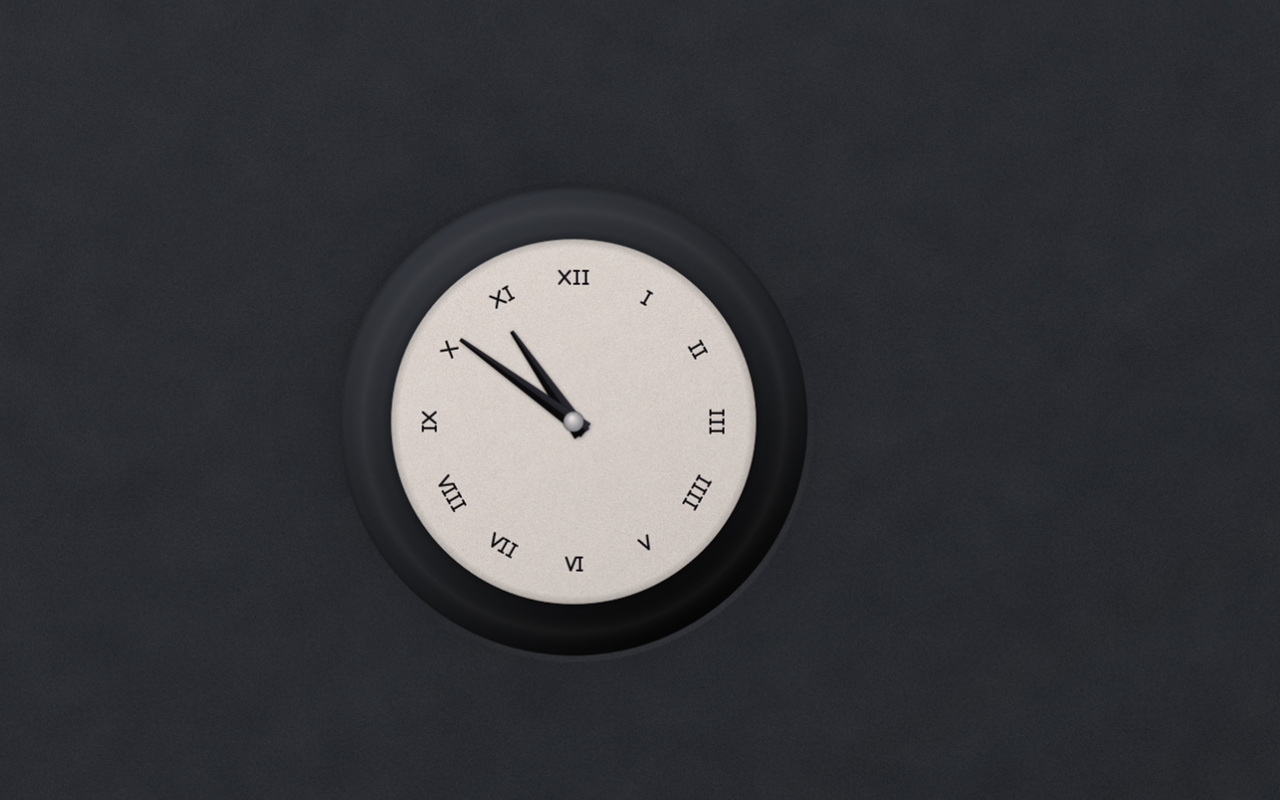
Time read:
10,51
